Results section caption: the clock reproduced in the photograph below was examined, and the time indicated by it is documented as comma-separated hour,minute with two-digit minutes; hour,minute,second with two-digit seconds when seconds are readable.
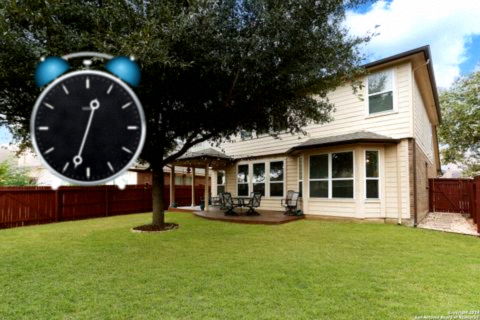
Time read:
12,33
